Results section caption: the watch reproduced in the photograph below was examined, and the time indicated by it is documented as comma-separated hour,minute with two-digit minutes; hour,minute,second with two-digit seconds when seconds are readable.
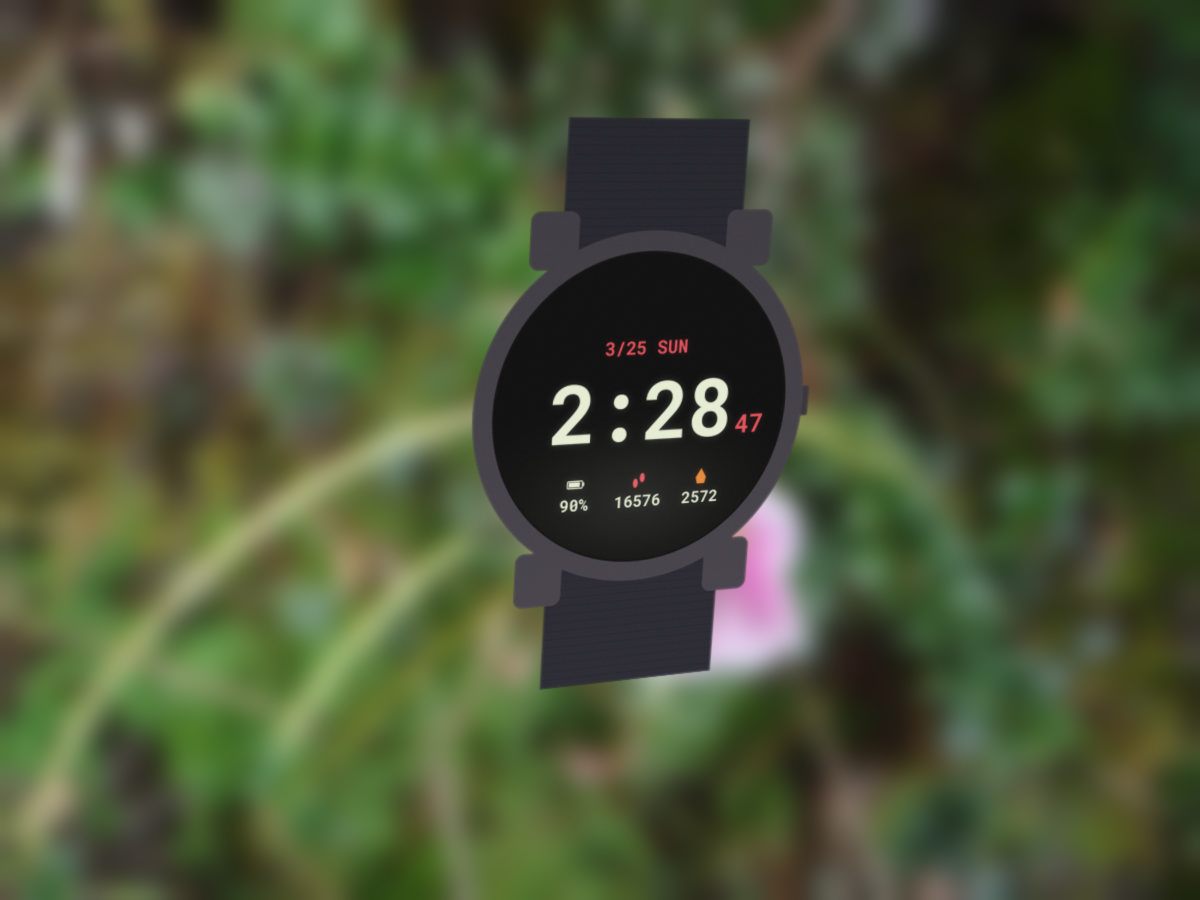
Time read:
2,28,47
